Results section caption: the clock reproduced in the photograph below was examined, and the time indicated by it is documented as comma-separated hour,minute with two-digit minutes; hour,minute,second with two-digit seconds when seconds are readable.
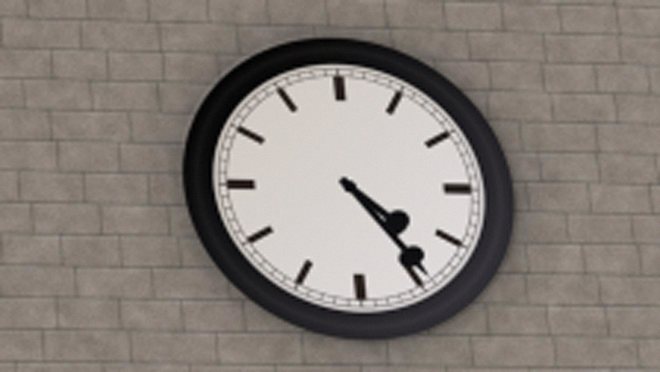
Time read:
4,24
